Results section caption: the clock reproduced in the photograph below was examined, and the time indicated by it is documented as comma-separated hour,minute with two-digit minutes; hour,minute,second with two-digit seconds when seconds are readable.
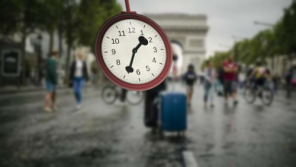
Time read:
1,34
